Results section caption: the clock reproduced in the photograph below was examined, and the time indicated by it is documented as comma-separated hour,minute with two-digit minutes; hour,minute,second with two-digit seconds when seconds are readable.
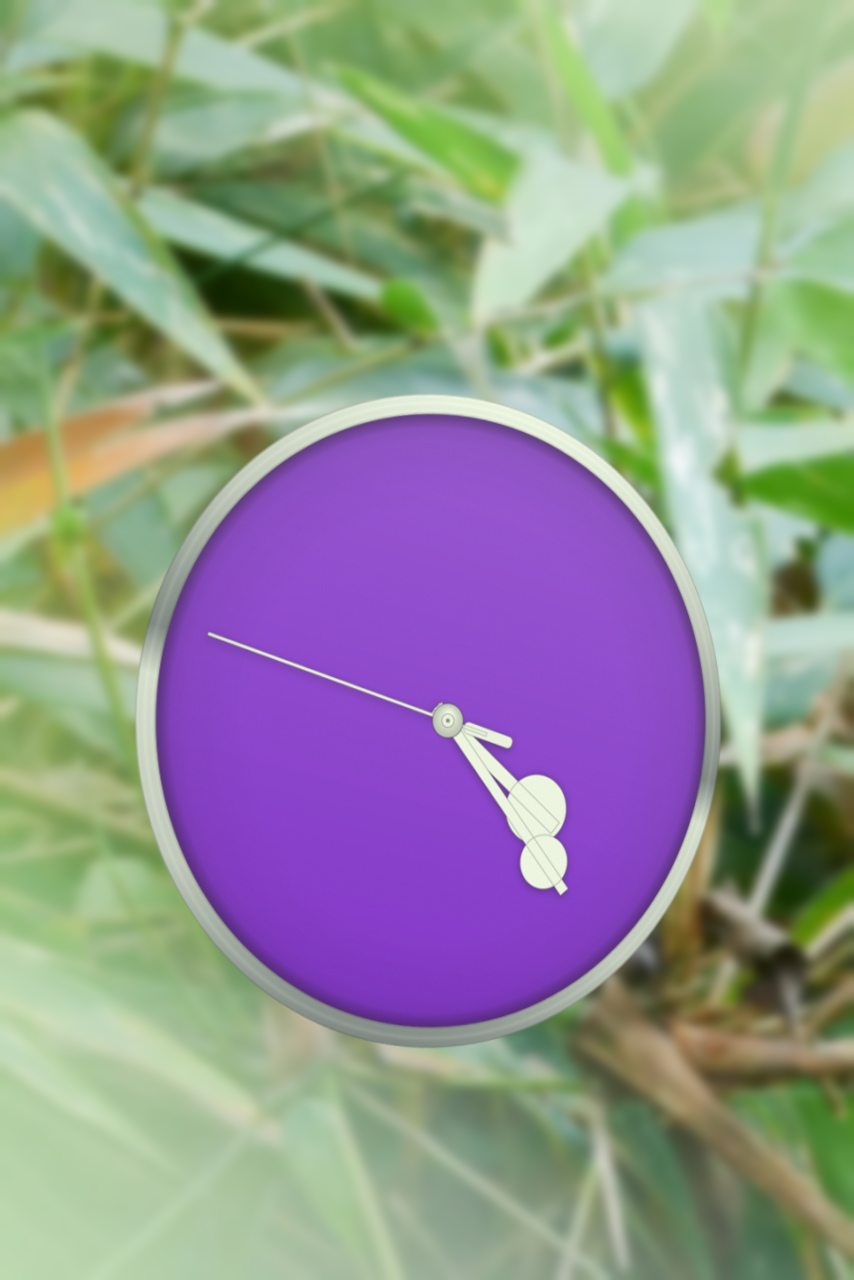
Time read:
4,23,48
